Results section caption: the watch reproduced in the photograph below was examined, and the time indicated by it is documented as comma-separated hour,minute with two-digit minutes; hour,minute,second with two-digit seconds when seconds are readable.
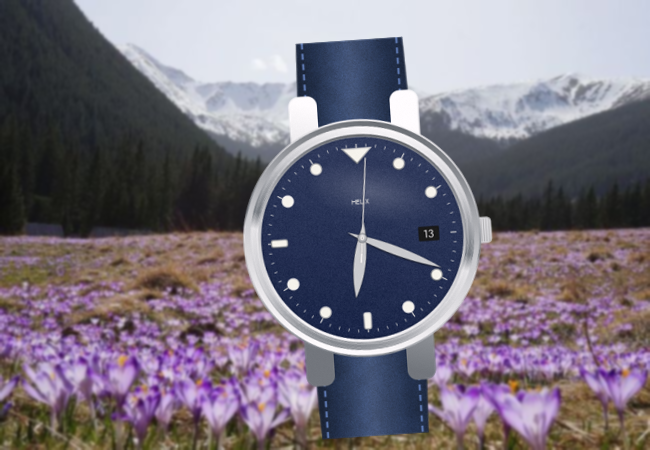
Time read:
6,19,01
